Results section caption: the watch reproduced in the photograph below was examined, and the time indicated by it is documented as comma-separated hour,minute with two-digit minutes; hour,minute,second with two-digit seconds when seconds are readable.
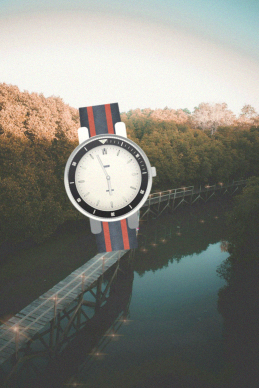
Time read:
5,57
